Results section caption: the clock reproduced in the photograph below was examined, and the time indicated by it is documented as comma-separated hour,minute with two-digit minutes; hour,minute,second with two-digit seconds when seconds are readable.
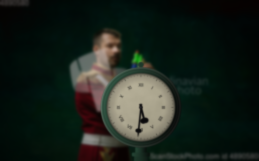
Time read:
5,31
